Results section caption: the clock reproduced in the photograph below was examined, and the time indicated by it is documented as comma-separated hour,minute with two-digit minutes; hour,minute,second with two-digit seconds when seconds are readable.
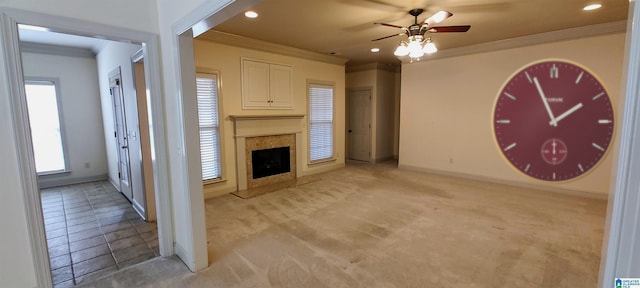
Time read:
1,56
